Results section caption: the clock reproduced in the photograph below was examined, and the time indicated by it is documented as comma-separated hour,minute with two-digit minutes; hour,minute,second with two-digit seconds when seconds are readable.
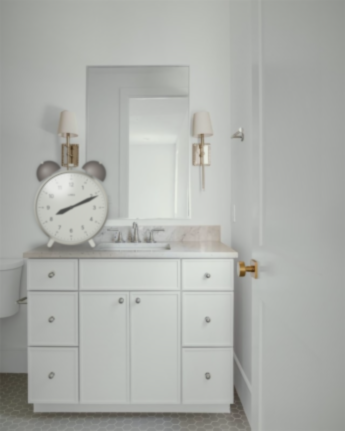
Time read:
8,11
